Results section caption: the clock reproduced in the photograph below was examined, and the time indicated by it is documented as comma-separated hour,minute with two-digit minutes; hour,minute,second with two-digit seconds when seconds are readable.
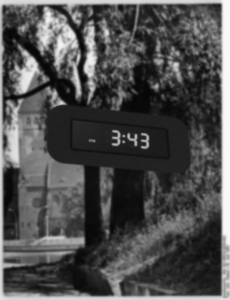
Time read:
3,43
